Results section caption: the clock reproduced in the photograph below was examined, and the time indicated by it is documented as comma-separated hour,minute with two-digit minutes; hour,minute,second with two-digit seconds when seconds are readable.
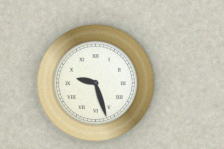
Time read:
9,27
